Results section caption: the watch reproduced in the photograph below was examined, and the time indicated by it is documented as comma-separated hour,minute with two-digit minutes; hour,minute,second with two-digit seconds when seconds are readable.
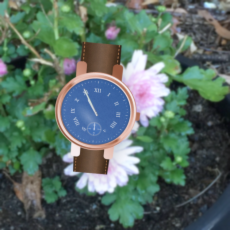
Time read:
10,55
